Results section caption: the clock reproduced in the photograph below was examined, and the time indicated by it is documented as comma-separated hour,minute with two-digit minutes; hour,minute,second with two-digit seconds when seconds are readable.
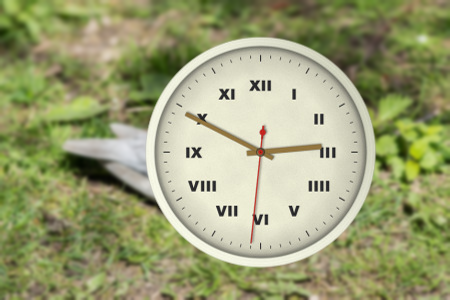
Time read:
2,49,31
